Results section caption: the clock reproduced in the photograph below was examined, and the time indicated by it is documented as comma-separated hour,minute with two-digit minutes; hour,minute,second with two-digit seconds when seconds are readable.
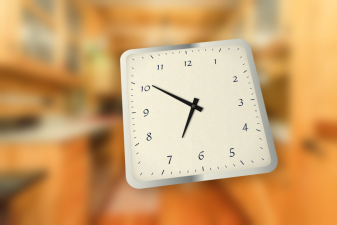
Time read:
6,51
